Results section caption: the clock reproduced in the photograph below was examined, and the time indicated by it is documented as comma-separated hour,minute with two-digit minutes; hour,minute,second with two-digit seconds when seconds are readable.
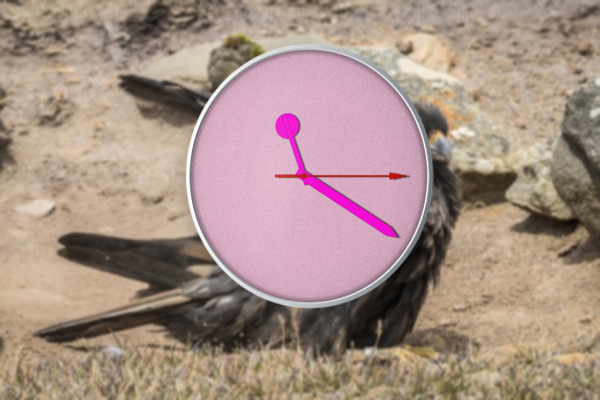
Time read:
11,20,15
